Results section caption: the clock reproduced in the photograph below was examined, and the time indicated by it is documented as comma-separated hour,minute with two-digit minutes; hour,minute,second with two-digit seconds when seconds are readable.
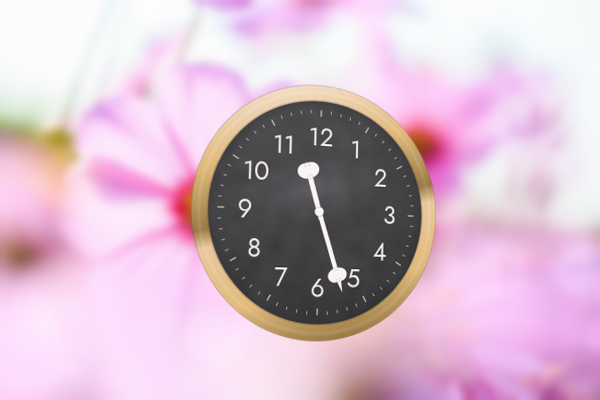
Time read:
11,27
